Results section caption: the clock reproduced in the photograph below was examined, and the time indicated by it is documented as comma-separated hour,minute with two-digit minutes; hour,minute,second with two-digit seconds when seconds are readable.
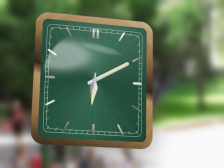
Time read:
6,10
